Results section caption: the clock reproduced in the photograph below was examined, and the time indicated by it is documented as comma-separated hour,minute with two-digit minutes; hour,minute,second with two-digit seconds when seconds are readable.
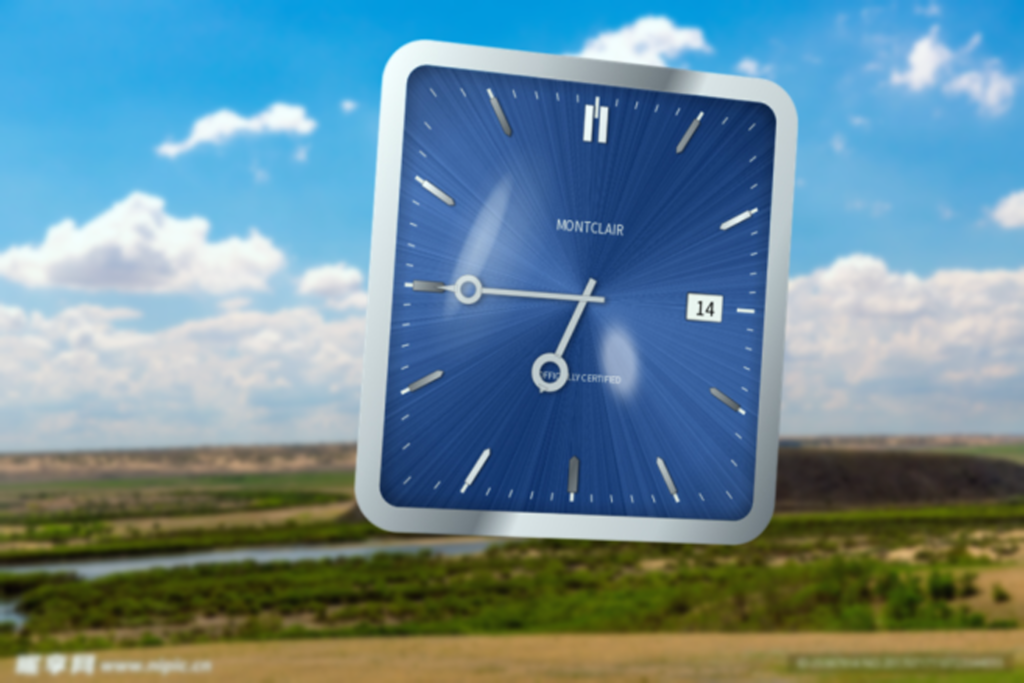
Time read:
6,45
